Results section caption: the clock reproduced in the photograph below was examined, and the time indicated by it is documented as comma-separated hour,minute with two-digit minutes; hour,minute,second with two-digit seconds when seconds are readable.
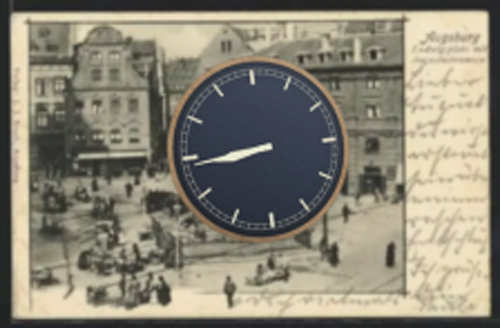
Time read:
8,44
